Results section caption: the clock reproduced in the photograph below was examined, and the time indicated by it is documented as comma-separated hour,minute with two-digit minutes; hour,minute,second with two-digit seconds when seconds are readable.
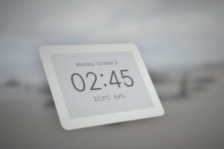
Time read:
2,45
